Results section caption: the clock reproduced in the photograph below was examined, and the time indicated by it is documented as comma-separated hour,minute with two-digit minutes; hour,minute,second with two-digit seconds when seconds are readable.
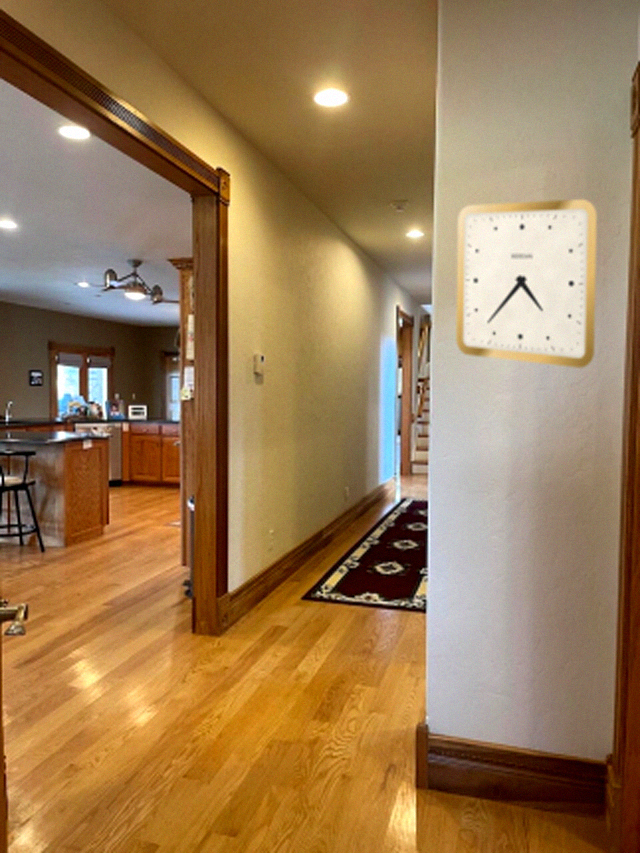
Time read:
4,37
